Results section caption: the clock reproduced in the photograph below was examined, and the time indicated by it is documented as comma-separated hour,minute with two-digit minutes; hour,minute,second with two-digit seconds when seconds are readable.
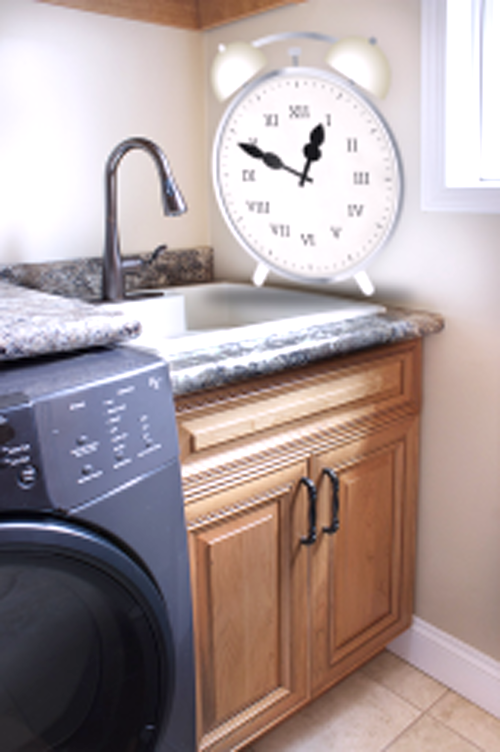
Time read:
12,49
